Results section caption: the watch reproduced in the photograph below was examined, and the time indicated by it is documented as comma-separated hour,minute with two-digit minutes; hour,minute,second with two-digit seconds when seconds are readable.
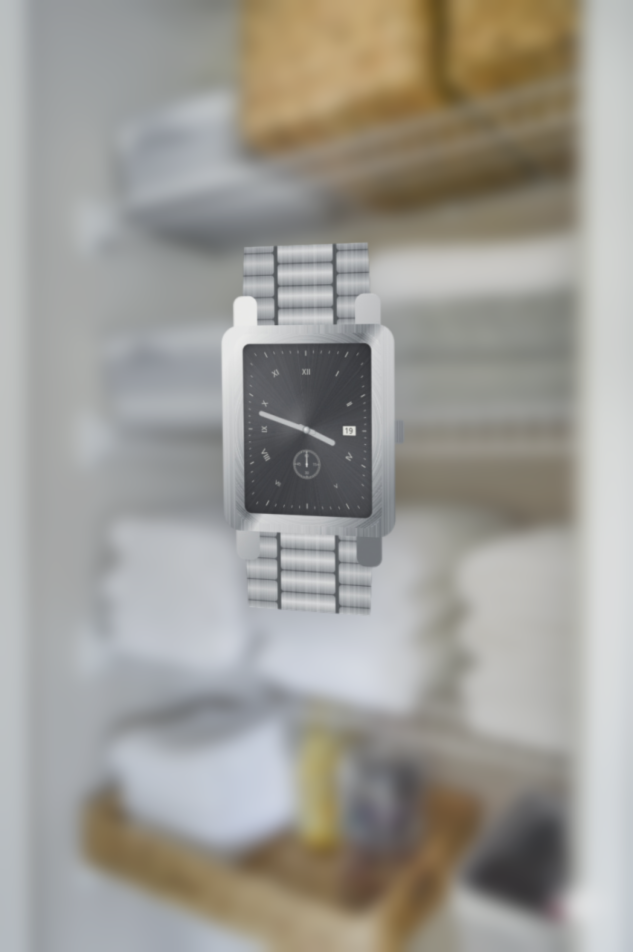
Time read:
3,48
